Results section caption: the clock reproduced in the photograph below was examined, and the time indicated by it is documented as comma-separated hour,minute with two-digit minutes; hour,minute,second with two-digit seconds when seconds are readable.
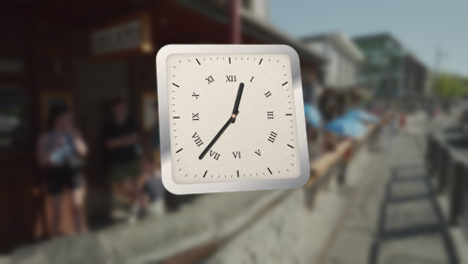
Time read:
12,37
